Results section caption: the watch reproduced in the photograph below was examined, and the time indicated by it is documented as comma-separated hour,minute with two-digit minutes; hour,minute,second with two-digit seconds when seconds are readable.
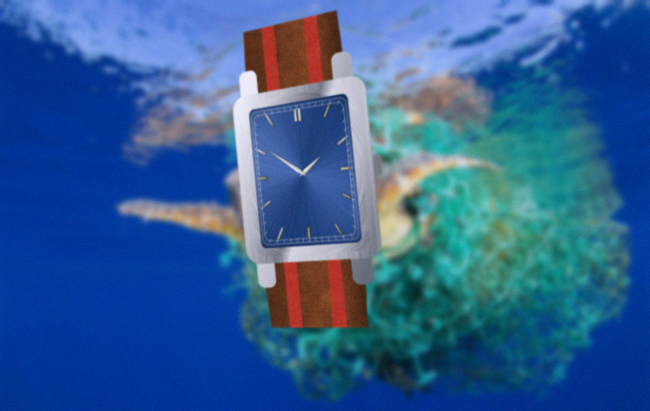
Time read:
1,51
